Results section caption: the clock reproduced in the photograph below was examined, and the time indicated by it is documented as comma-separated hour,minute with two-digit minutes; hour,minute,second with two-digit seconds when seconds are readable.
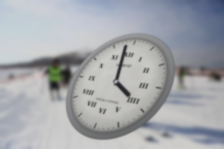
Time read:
3,58
